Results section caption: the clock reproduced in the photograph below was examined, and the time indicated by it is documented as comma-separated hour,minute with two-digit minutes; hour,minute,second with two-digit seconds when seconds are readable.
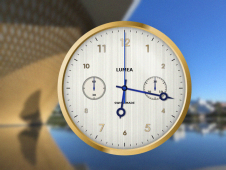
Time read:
6,17
